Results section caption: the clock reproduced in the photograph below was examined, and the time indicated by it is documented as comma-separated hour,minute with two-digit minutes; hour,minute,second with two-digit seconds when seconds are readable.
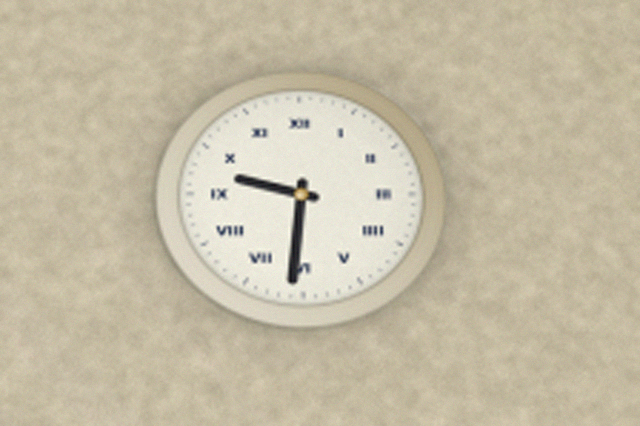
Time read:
9,31
